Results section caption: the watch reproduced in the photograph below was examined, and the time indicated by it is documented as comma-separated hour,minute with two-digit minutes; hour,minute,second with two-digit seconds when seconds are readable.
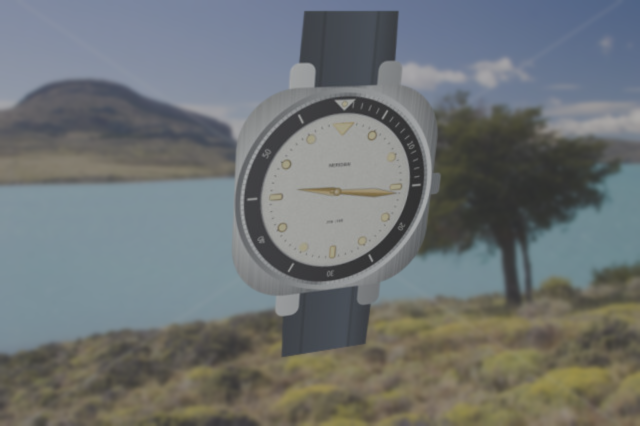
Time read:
9,16
